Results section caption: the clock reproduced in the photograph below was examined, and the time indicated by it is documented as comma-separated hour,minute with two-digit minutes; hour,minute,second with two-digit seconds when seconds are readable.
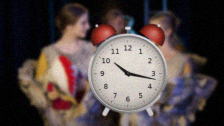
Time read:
10,17
